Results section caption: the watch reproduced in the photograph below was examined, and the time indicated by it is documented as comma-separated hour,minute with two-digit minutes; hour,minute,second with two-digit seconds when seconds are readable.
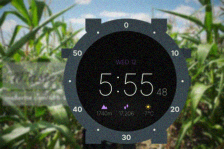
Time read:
5,55,48
